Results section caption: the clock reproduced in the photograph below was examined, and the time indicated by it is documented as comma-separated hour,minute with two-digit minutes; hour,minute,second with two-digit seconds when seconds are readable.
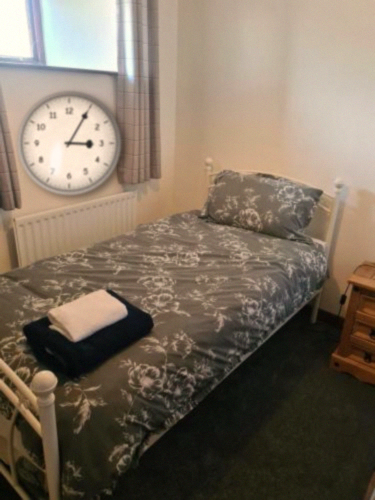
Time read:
3,05
